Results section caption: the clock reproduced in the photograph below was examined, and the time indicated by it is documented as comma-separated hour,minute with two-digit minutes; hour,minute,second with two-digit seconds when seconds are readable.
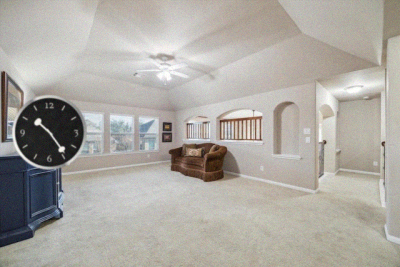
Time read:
10,24
